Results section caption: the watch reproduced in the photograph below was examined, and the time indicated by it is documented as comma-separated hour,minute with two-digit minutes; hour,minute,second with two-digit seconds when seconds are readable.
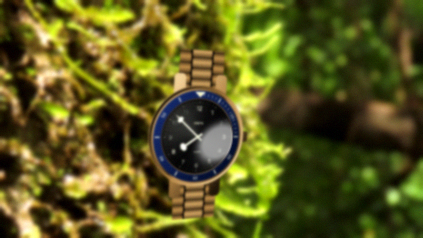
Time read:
7,52
